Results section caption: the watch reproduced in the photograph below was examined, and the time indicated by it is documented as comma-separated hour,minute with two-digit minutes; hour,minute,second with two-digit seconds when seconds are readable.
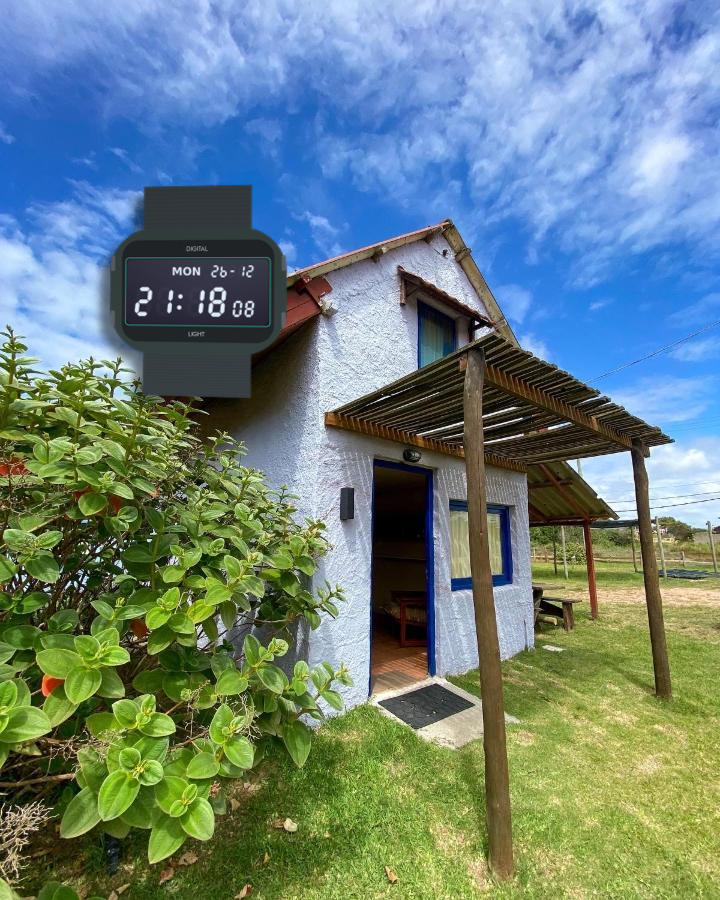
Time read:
21,18,08
